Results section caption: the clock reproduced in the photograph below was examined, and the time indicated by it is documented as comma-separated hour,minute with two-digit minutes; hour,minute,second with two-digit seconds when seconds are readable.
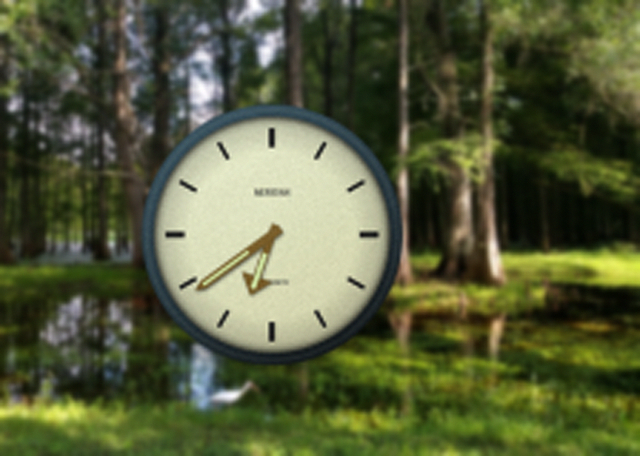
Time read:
6,39
